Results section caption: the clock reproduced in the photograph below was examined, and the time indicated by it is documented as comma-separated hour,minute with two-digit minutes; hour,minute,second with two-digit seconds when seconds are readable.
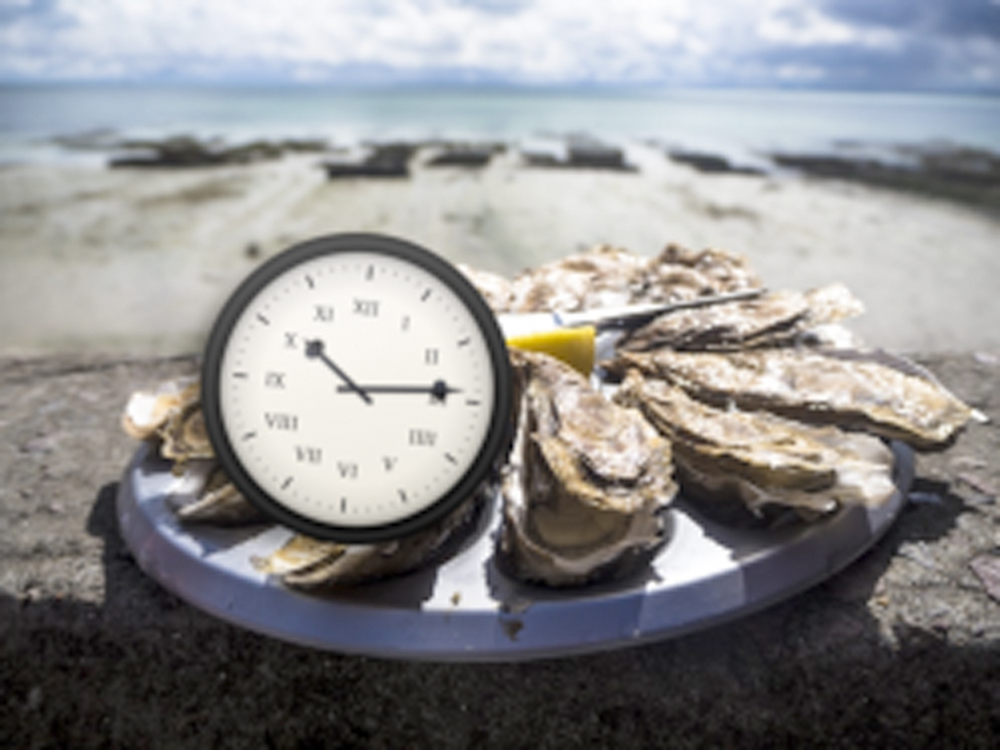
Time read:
10,14
